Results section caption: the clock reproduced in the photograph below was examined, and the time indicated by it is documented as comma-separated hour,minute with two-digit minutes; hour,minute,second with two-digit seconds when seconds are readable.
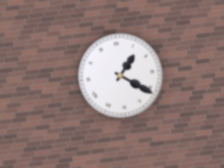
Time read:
1,21
